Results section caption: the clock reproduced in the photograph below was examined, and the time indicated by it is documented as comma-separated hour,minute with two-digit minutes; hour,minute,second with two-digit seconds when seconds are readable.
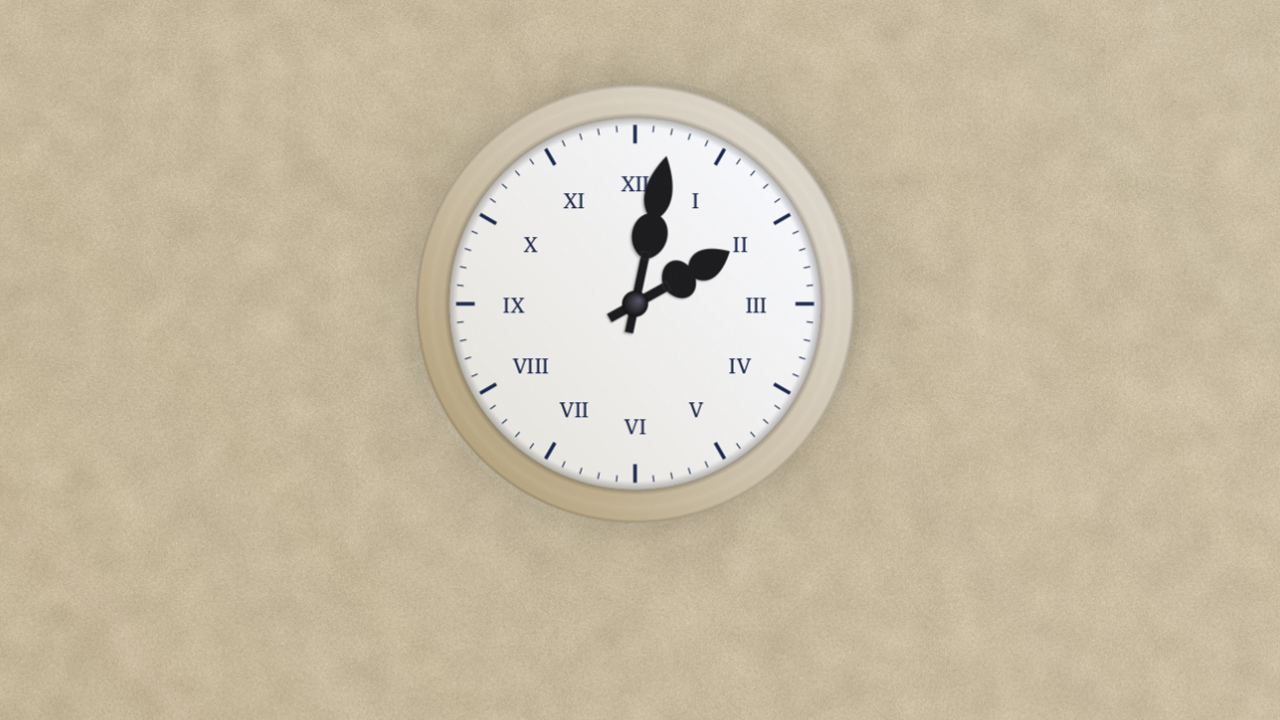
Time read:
2,02
